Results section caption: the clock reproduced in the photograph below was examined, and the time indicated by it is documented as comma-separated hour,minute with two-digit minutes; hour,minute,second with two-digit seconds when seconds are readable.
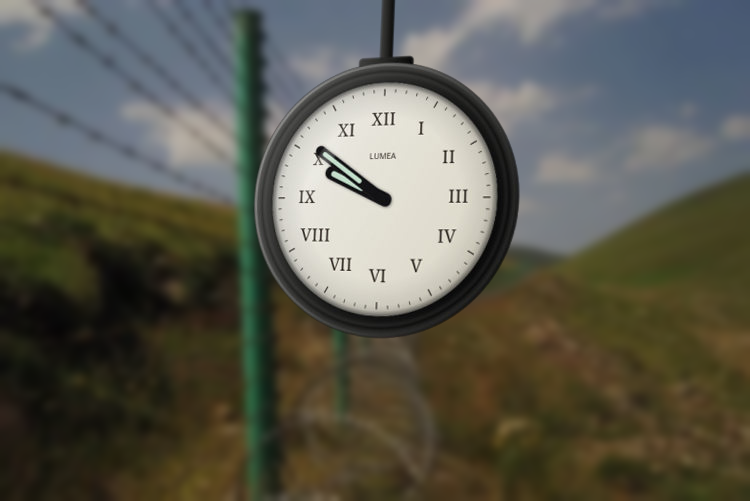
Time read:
9,51
